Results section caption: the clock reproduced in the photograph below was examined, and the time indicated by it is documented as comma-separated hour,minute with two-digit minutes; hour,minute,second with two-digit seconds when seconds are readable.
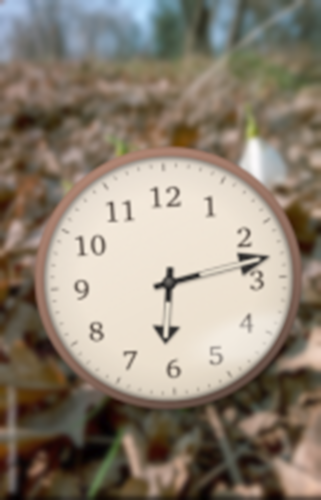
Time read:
6,13
